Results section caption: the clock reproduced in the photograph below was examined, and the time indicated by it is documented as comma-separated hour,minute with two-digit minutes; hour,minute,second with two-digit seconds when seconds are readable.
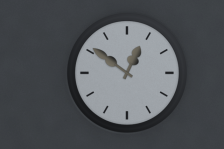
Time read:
12,51
